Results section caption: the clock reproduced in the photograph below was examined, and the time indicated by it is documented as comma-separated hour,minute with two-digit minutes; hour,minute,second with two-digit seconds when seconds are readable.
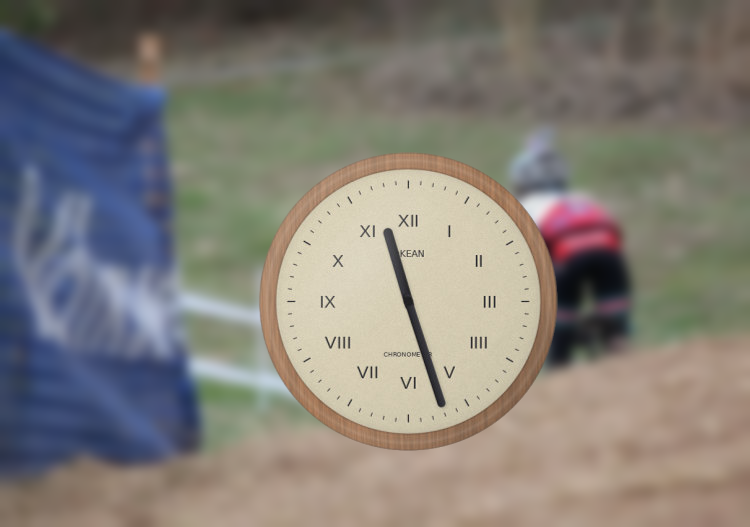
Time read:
11,27
